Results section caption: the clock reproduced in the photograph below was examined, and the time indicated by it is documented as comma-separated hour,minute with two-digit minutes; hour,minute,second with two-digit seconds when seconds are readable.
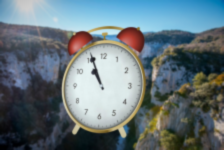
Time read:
10,56
